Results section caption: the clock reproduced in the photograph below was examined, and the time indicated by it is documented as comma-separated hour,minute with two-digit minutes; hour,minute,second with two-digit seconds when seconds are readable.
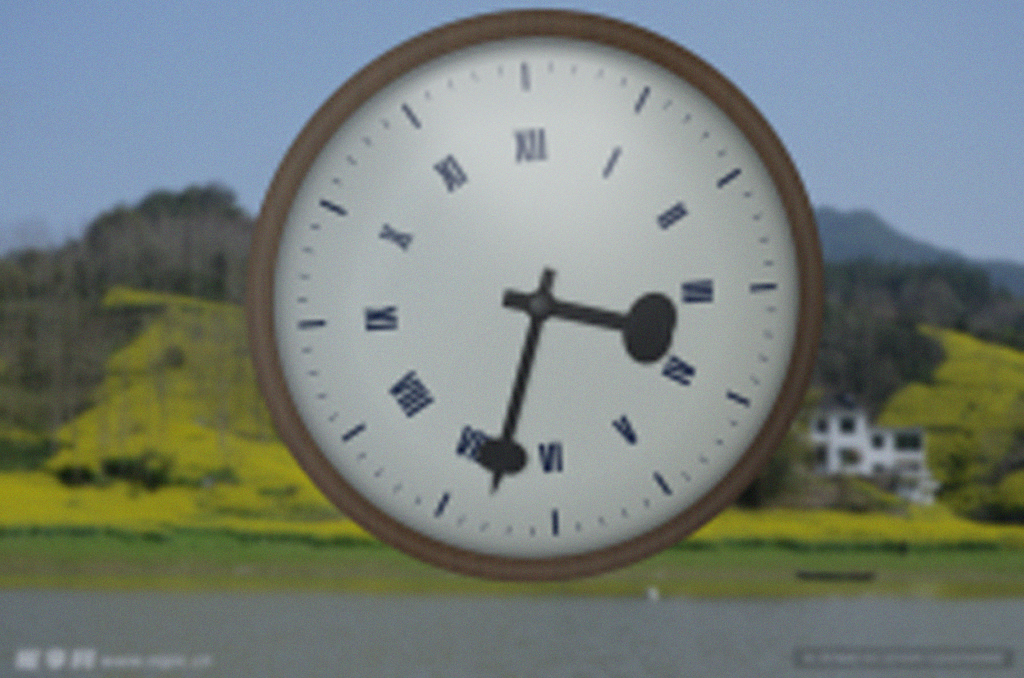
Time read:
3,33
